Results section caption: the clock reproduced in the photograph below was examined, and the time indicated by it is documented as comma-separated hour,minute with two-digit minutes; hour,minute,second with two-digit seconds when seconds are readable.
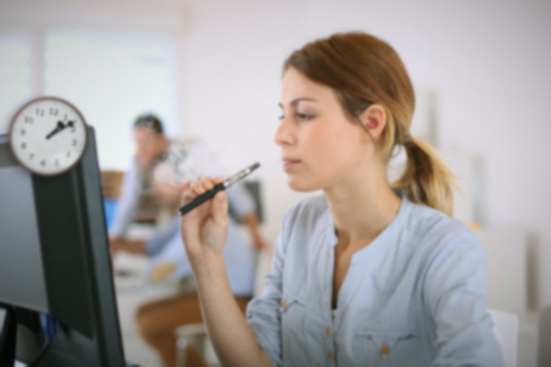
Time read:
1,08
